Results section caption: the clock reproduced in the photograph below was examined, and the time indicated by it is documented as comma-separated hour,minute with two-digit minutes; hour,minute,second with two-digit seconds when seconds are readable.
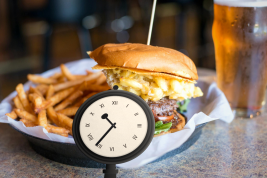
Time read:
10,36
